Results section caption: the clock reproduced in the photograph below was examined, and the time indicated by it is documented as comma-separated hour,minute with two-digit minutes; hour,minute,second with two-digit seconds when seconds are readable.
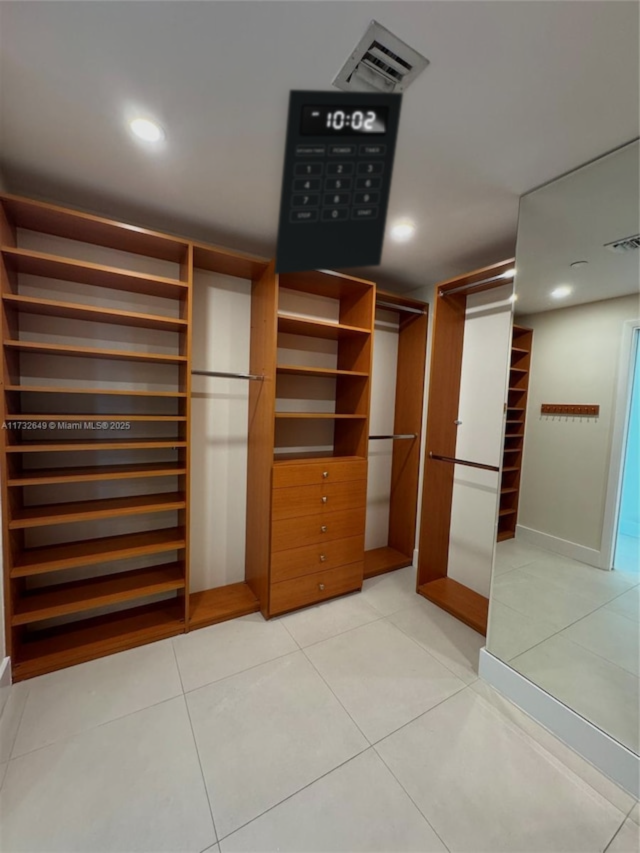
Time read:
10,02
